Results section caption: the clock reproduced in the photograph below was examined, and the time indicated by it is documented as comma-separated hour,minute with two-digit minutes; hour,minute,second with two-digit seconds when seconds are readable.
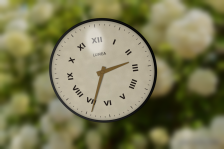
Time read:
2,34
